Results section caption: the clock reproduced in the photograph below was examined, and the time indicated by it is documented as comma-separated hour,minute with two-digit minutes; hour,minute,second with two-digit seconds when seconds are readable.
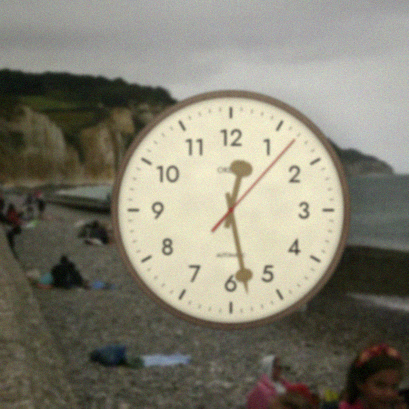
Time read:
12,28,07
